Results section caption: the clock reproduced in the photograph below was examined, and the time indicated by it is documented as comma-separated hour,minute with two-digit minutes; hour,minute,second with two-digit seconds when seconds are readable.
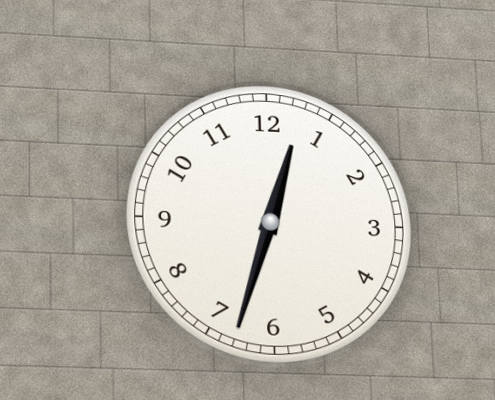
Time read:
12,33
